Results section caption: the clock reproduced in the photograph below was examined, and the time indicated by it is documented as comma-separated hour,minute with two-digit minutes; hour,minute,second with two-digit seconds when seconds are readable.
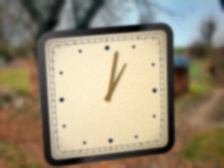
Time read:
1,02
